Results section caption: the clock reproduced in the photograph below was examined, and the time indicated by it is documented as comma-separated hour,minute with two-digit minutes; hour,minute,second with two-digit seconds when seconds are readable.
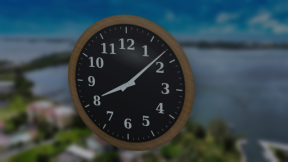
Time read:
8,08
